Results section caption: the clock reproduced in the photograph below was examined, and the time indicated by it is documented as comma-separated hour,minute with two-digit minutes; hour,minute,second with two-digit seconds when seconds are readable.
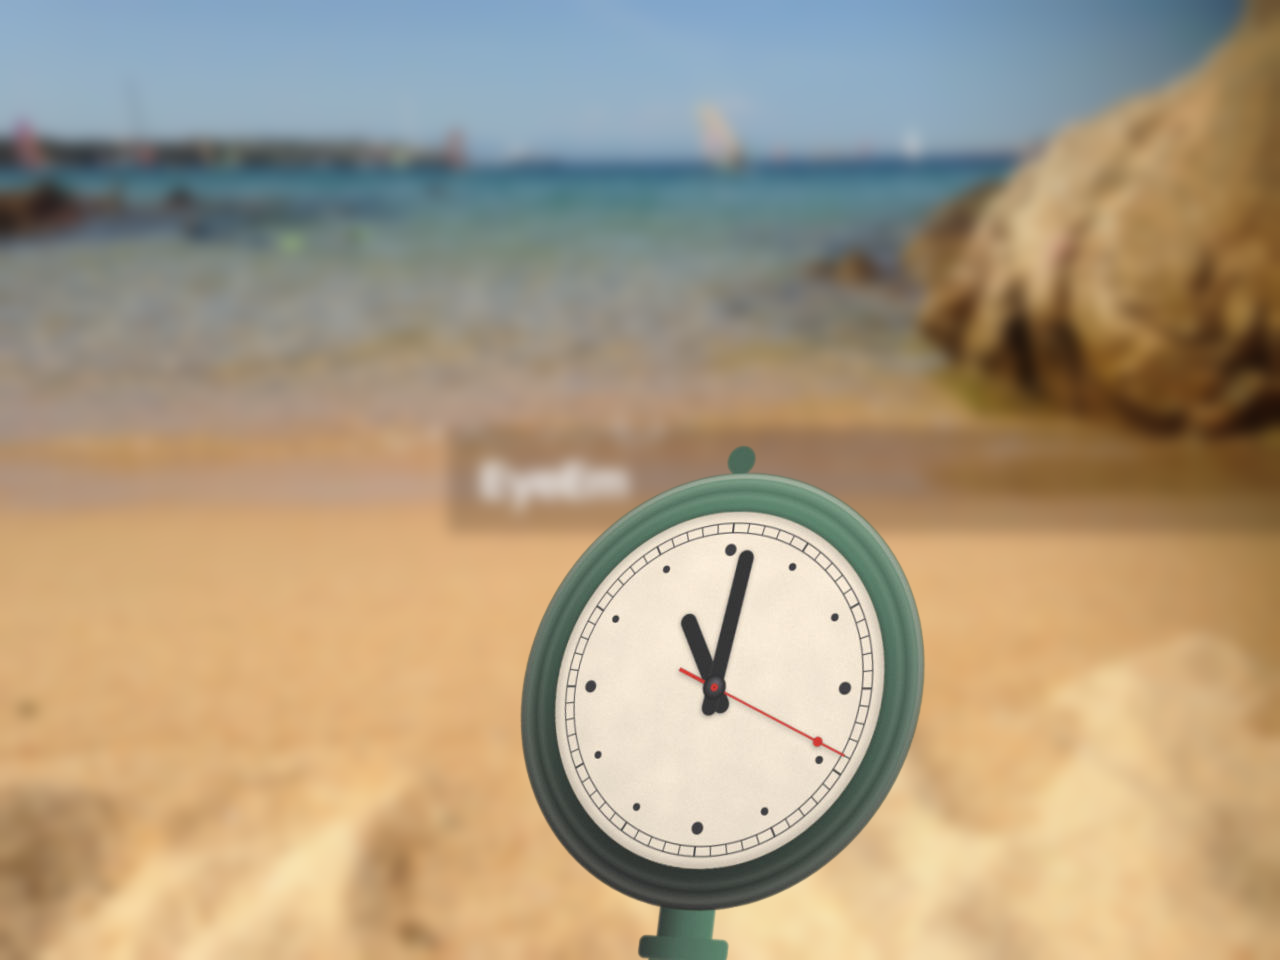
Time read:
11,01,19
